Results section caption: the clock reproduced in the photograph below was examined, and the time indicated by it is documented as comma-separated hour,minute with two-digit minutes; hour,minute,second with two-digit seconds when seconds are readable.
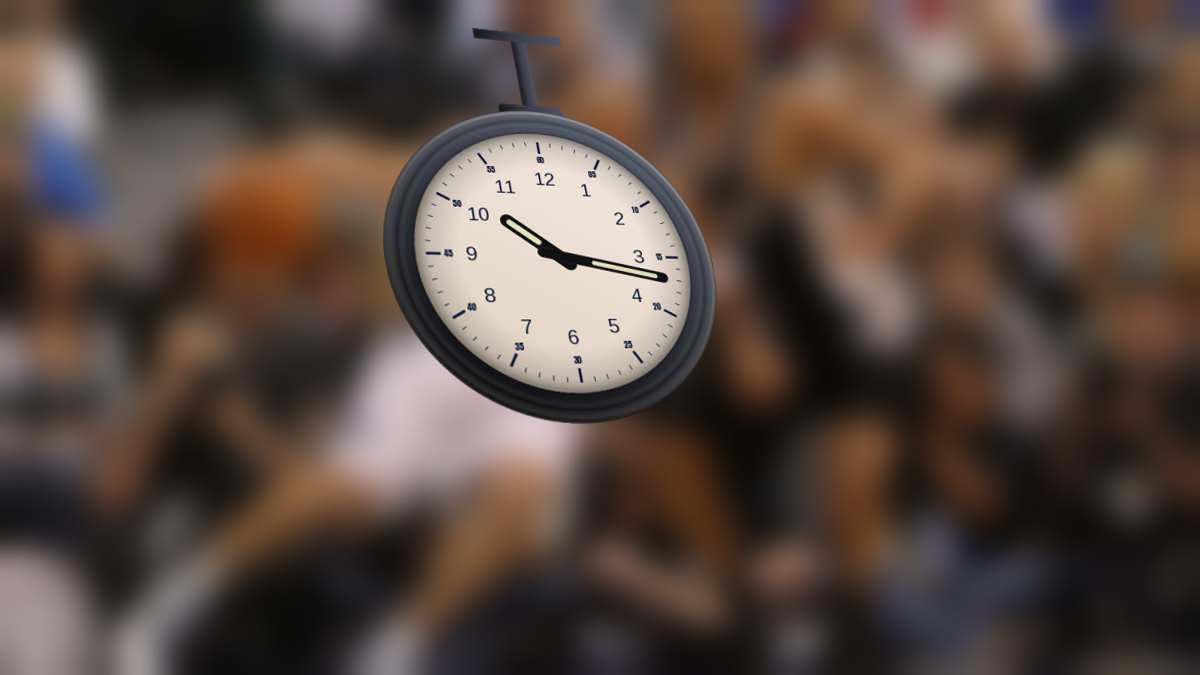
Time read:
10,17
